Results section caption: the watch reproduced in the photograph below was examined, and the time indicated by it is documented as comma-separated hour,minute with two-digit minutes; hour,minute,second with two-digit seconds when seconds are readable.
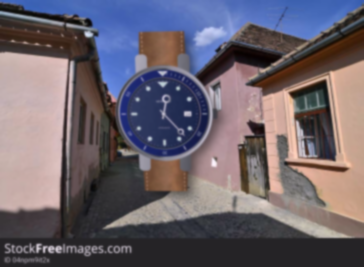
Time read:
12,23
